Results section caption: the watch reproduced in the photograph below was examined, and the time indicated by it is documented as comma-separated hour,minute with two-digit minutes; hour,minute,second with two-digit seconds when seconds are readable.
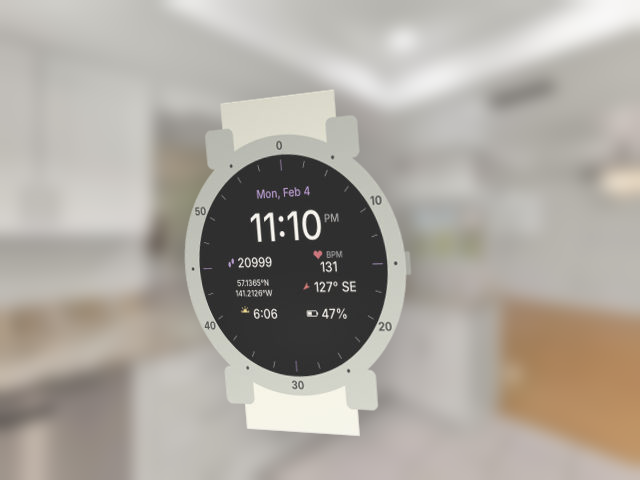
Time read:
11,10
